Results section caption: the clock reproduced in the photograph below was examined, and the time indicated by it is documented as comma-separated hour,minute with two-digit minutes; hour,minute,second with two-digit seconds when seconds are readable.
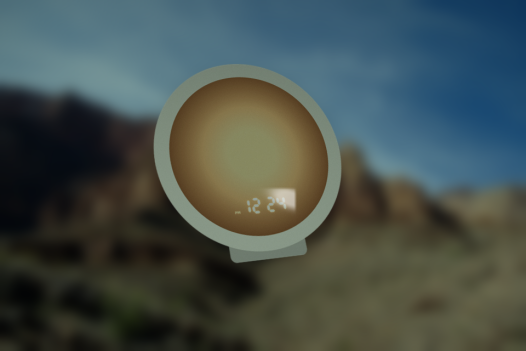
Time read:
12,24
